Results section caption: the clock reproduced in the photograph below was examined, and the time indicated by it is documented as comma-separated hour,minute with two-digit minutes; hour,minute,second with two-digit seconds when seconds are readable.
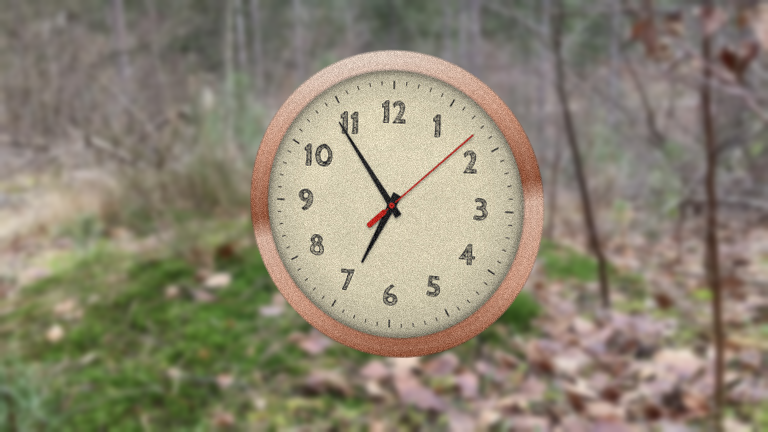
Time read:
6,54,08
